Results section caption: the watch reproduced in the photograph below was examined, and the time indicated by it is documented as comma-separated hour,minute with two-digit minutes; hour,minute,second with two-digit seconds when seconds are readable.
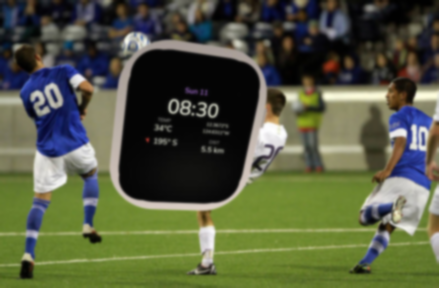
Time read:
8,30
